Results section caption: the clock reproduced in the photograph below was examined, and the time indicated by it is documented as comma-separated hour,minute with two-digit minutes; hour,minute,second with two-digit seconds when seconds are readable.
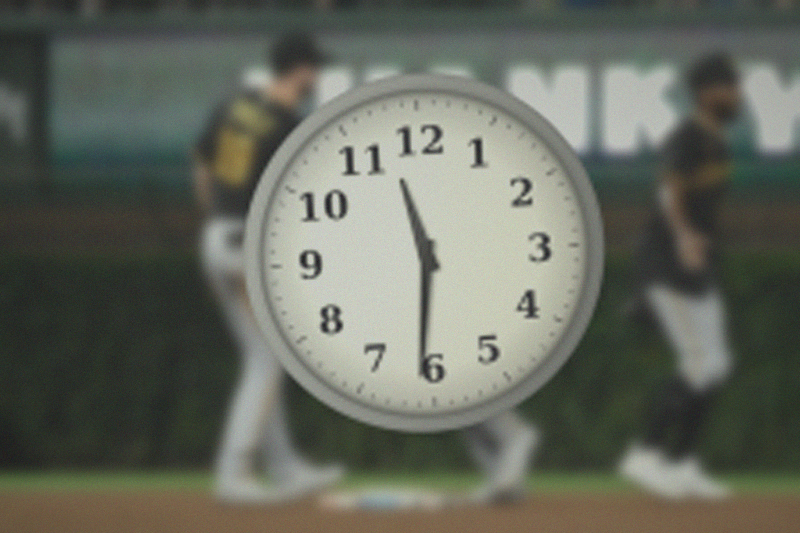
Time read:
11,31
